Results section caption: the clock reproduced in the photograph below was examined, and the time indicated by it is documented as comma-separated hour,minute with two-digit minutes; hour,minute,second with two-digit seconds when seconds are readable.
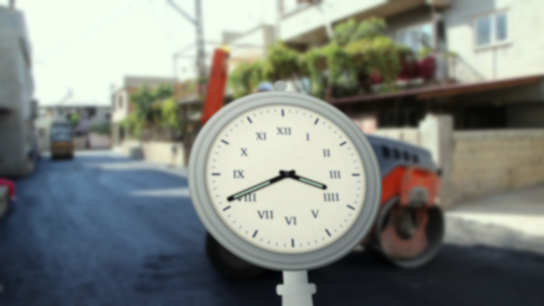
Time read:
3,41
